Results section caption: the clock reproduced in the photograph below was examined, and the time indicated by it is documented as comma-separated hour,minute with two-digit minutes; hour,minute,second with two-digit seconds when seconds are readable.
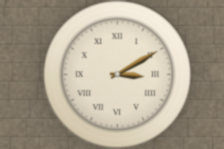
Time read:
3,10
